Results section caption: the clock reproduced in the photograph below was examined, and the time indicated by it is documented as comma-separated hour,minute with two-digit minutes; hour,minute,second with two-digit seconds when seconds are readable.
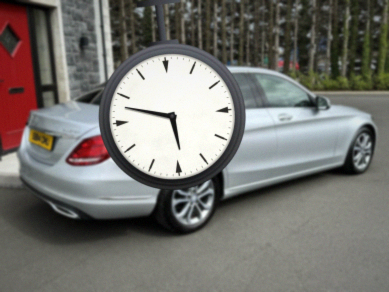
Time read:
5,48
